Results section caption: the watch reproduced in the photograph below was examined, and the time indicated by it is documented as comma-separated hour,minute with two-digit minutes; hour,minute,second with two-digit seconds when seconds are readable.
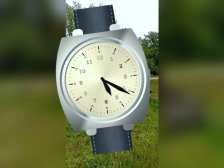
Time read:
5,21
